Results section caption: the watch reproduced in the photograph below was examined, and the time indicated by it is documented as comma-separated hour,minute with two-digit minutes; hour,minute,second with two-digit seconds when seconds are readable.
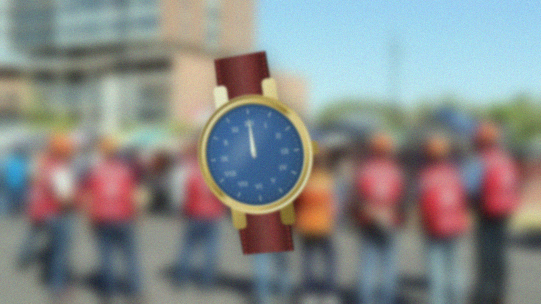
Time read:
12,00
